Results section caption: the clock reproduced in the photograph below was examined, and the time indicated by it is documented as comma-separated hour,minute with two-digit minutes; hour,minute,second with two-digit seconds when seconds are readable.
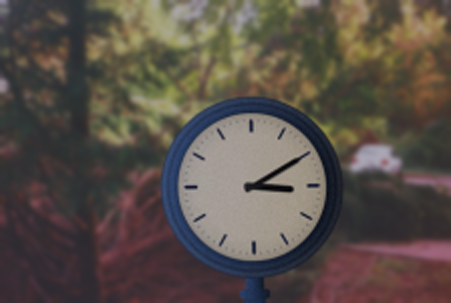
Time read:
3,10
